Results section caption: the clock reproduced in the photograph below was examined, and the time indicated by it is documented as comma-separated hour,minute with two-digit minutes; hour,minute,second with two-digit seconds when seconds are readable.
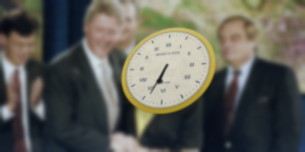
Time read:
6,34
